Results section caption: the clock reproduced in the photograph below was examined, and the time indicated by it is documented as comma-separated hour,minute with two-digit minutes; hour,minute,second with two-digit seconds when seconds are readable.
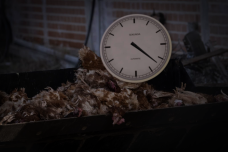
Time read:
4,22
